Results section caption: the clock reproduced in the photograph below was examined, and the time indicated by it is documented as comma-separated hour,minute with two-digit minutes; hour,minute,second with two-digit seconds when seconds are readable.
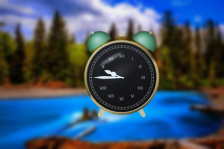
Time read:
9,45
